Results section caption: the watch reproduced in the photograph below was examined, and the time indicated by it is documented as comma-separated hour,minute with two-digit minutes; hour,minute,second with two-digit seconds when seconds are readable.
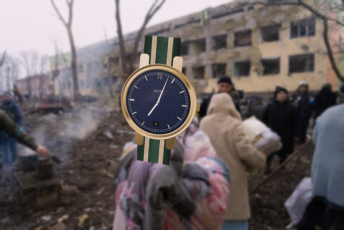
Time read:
7,03
